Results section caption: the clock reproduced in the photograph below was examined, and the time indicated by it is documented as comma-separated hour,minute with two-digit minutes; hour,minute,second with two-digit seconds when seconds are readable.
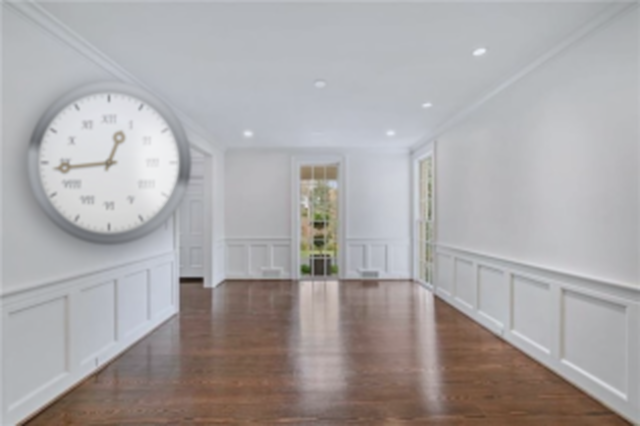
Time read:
12,44
